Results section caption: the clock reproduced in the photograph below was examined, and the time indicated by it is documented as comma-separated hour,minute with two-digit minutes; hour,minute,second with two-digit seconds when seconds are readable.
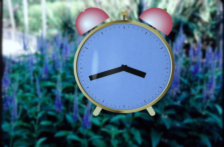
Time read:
3,42
